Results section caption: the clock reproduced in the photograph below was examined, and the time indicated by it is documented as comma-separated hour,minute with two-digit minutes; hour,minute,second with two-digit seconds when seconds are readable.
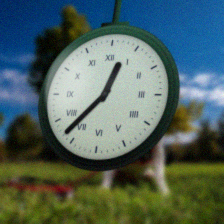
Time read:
12,37
